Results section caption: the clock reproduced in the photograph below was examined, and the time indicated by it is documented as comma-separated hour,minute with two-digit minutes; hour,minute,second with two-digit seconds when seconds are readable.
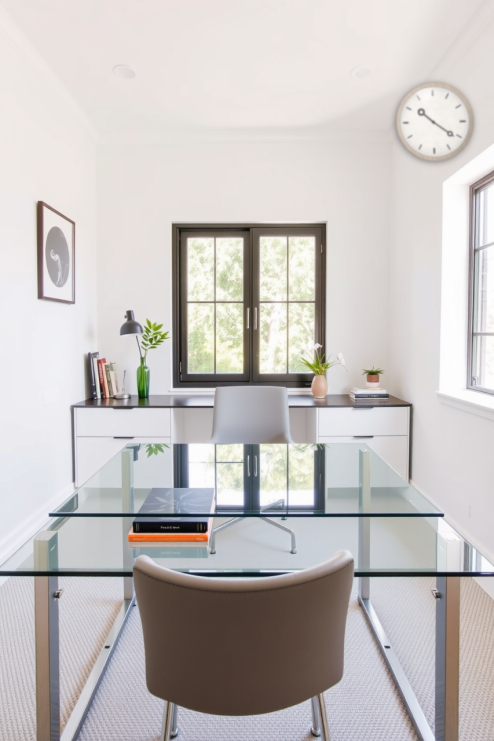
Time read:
10,21
